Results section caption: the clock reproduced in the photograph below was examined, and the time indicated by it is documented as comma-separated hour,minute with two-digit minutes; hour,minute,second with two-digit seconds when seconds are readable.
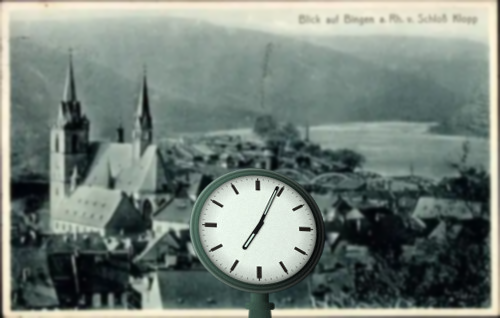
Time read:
7,04
